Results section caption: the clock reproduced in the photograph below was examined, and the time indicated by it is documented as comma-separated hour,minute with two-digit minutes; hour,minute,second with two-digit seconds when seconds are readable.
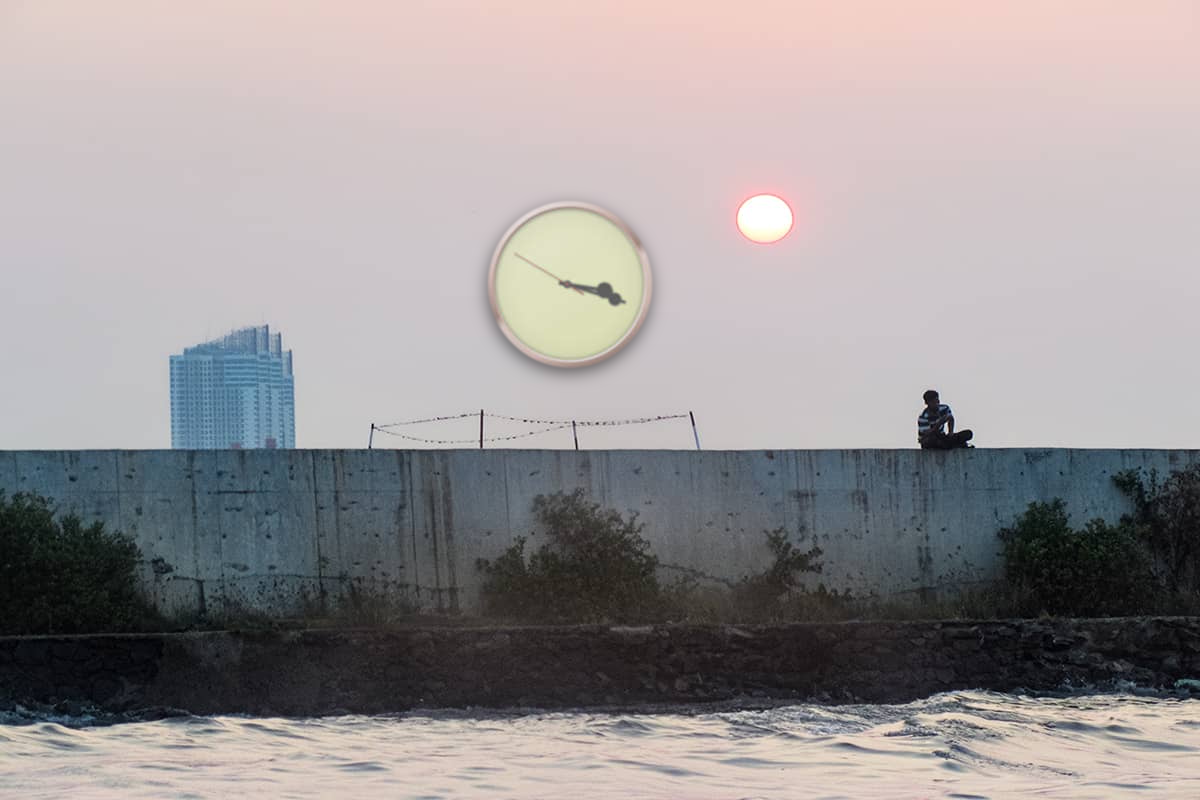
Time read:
3,17,50
